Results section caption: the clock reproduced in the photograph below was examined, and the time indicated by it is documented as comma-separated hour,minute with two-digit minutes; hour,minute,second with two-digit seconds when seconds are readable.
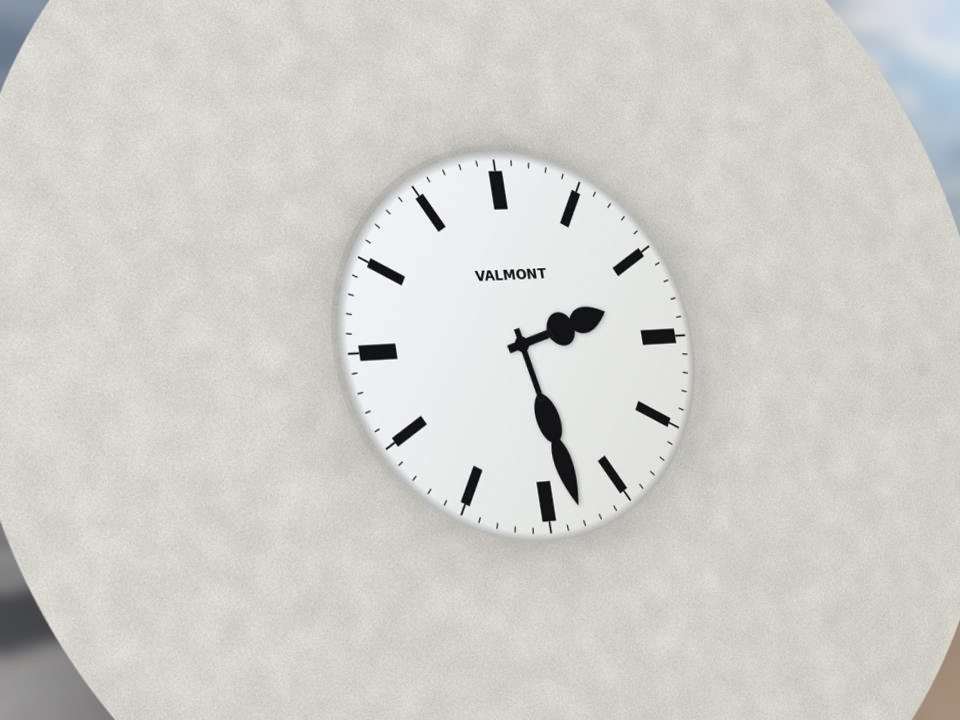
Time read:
2,28
